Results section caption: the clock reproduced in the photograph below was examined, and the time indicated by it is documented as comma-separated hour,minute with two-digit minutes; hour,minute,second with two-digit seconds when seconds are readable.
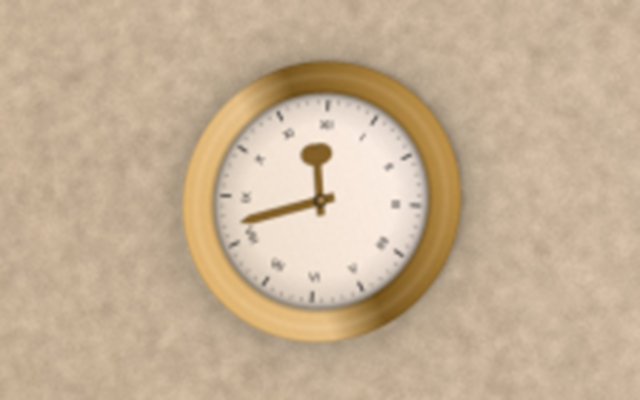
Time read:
11,42
